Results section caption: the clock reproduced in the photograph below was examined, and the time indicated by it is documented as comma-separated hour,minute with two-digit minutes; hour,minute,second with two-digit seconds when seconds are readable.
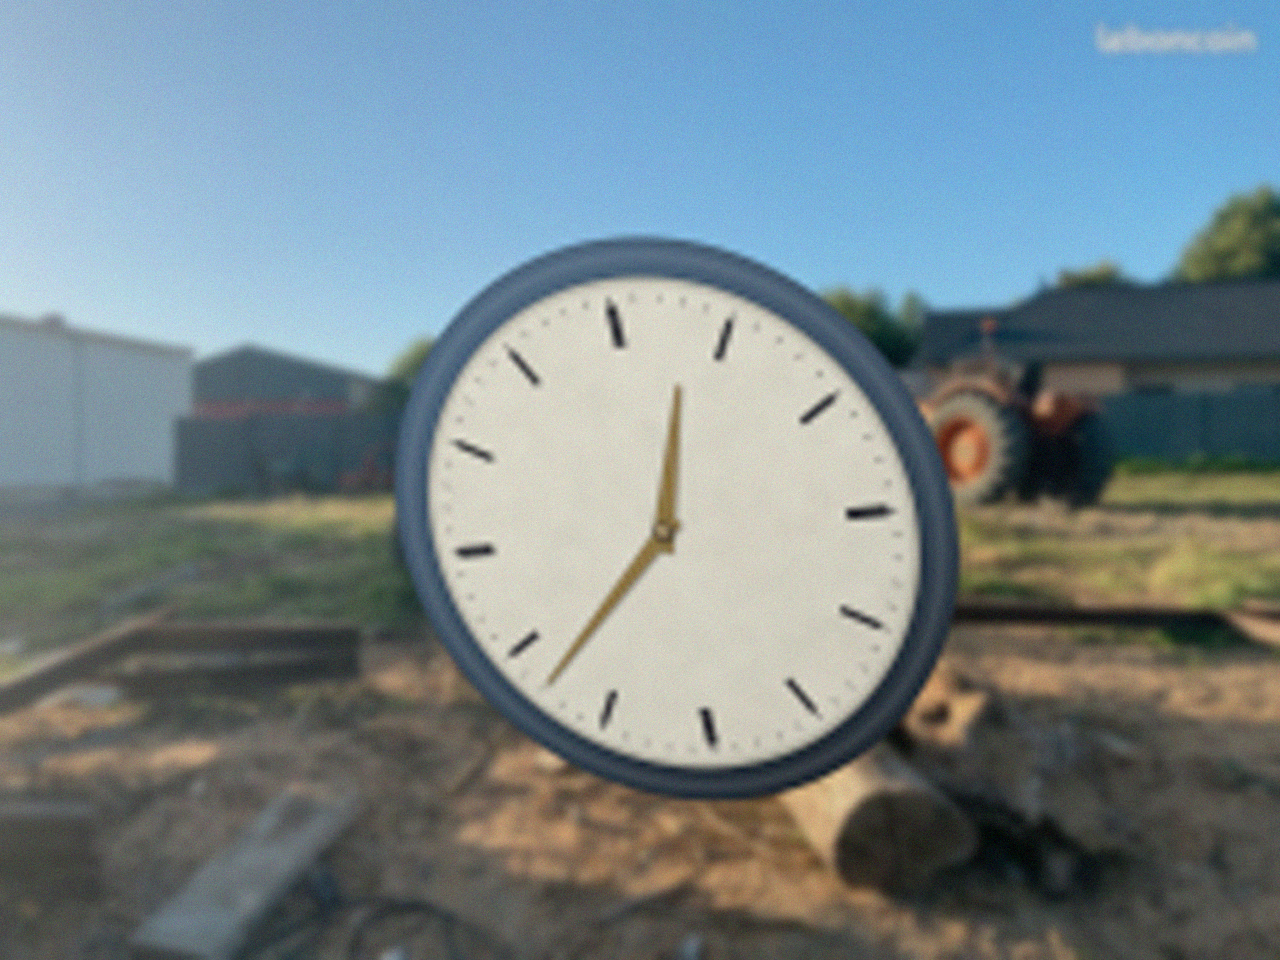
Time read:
12,38
